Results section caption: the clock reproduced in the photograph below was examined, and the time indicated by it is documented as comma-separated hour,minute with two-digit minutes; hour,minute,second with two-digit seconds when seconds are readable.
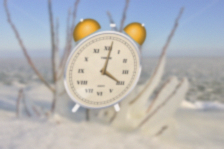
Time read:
4,01
